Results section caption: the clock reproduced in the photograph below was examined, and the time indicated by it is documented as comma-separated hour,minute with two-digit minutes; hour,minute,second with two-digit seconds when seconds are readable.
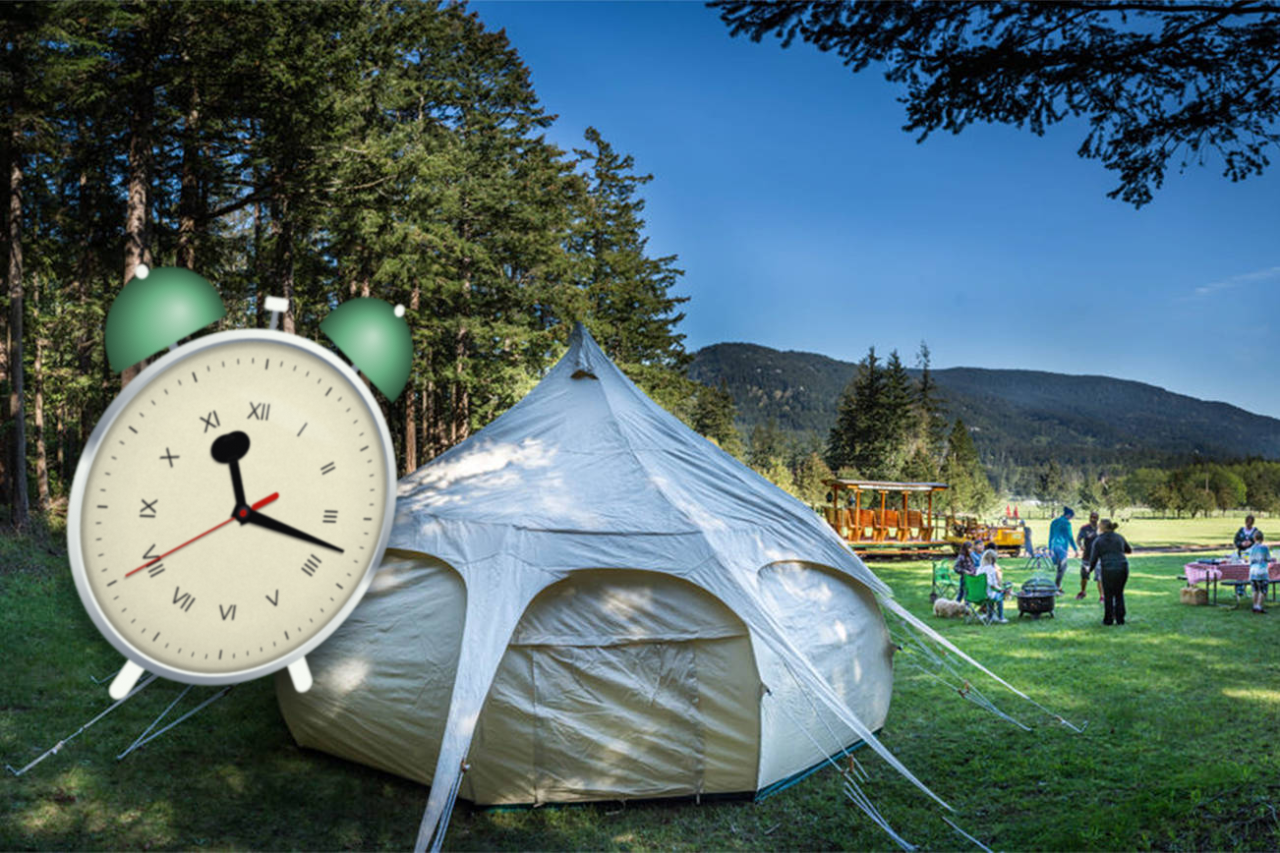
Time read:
11,17,40
